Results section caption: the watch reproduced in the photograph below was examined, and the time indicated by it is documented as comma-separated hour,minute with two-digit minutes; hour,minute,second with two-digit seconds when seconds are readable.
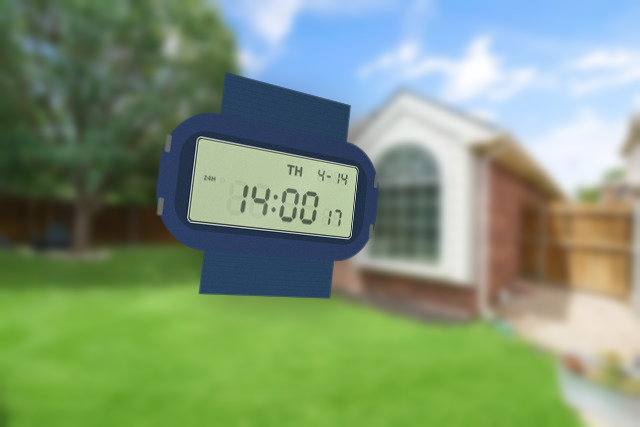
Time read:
14,00,17
